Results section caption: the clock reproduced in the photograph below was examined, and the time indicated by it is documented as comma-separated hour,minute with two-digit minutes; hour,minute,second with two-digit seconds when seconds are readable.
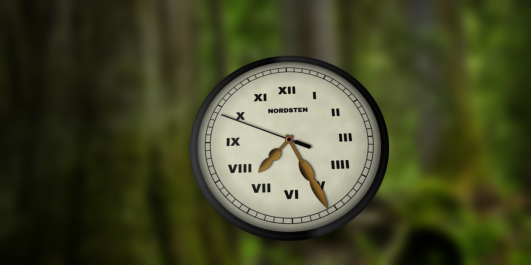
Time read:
7,25,49
